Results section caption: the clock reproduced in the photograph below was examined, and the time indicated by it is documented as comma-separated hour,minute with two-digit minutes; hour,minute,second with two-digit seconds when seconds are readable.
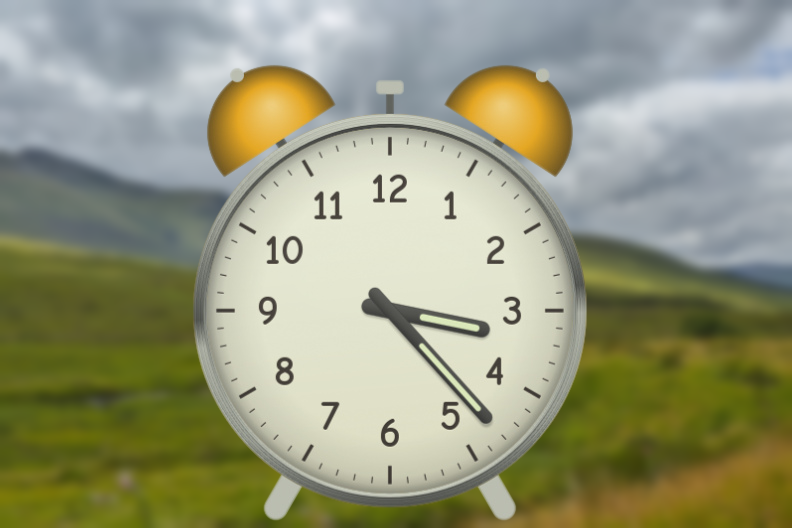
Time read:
3,23
